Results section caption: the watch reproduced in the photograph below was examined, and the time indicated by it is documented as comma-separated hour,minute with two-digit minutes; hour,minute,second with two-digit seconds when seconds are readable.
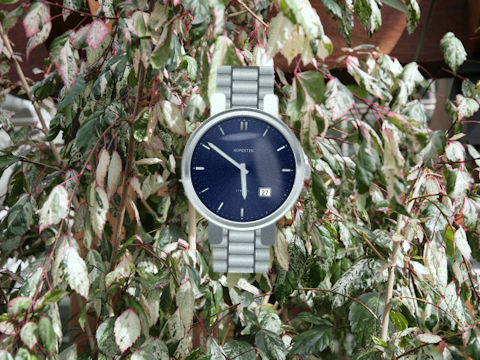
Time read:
5,51
